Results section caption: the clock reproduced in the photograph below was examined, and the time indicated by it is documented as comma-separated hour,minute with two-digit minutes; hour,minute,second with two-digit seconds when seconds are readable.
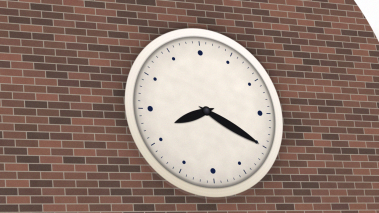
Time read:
8,20
